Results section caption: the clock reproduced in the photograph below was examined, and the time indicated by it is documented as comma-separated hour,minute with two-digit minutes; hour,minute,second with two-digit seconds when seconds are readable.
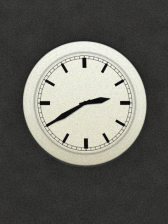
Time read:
2,40
